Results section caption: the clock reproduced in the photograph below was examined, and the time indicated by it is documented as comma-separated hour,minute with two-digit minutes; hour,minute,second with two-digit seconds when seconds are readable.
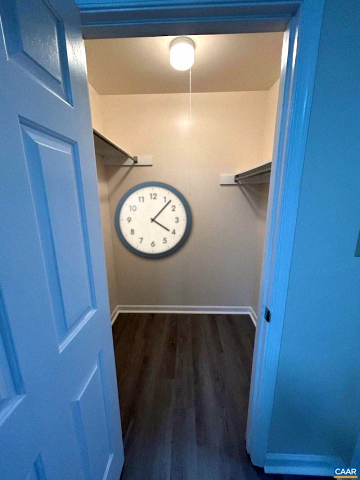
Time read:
4,07
